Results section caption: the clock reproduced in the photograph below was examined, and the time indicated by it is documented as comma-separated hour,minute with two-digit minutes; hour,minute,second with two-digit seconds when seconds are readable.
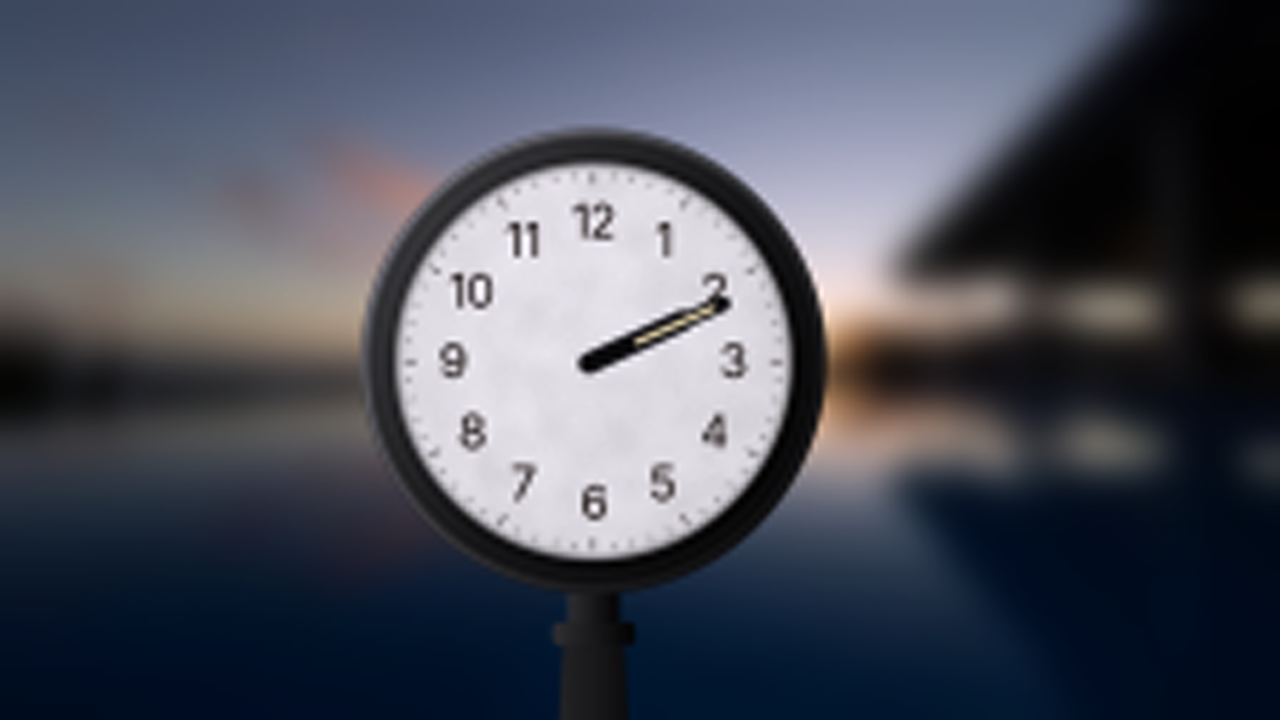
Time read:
2,11
